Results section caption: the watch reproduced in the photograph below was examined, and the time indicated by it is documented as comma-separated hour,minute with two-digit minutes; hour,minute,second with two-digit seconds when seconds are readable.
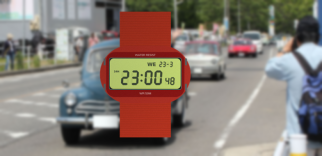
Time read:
23,00,48
